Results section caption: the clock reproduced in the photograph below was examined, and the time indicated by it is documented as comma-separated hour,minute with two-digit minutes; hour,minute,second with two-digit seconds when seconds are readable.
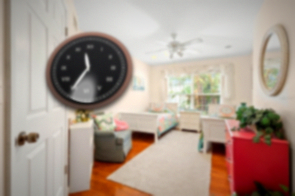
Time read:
11,35
